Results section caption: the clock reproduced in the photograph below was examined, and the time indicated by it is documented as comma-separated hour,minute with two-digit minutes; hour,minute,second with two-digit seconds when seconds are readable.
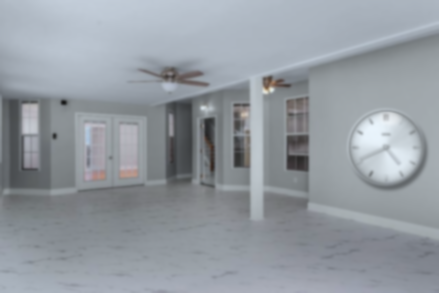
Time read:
4,41
